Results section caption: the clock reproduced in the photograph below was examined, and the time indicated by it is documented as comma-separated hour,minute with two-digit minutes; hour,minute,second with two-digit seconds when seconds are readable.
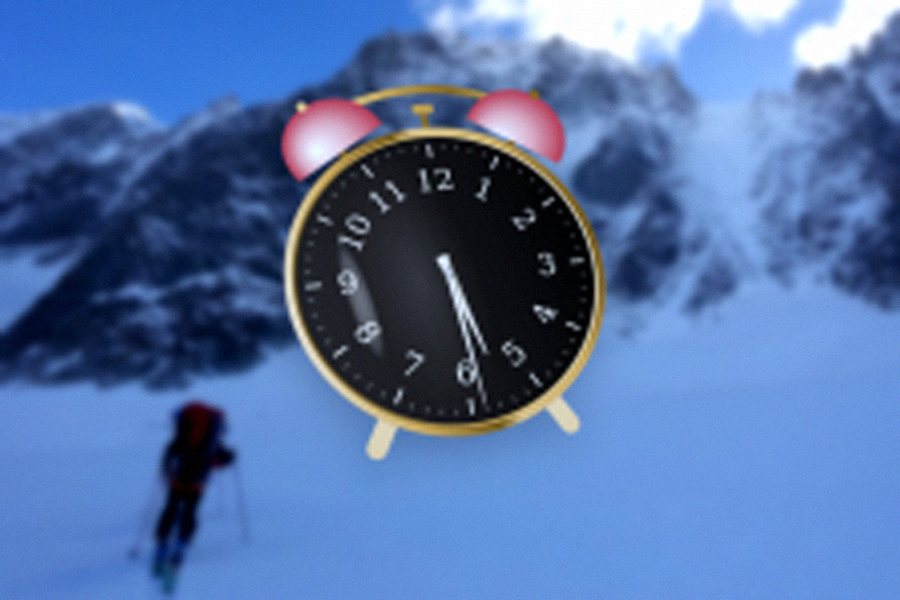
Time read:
5,29
